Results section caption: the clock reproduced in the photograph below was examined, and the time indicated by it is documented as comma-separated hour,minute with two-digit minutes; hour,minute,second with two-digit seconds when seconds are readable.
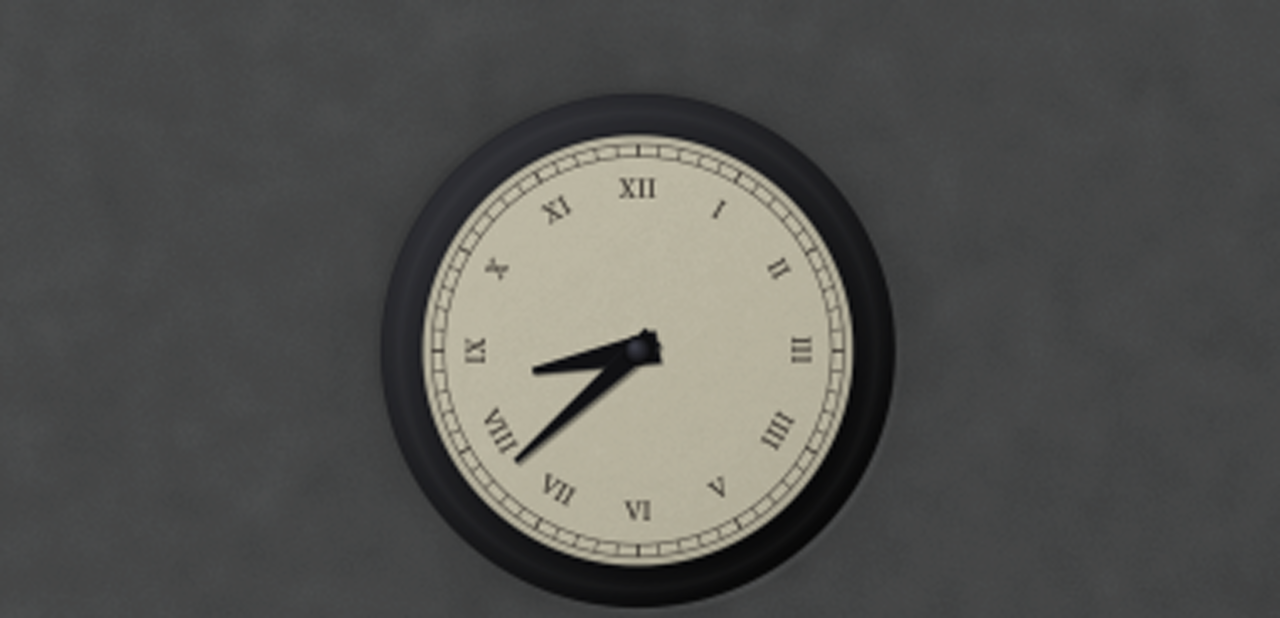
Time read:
8,38
